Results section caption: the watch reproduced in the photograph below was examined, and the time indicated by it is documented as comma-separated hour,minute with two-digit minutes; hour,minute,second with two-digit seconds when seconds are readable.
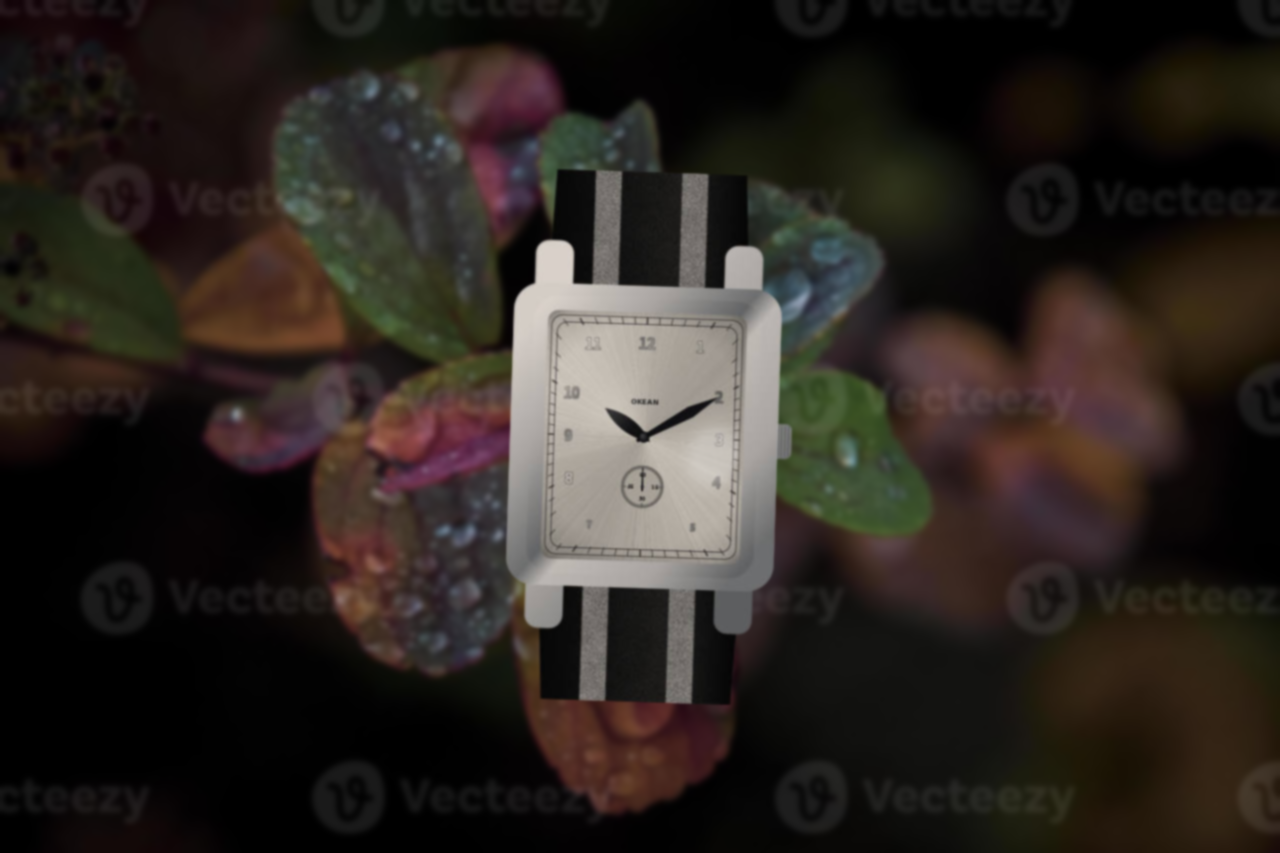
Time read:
10,10
